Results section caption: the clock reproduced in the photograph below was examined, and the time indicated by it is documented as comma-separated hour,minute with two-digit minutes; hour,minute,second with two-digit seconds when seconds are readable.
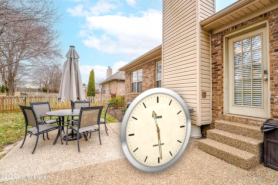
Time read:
11,29
